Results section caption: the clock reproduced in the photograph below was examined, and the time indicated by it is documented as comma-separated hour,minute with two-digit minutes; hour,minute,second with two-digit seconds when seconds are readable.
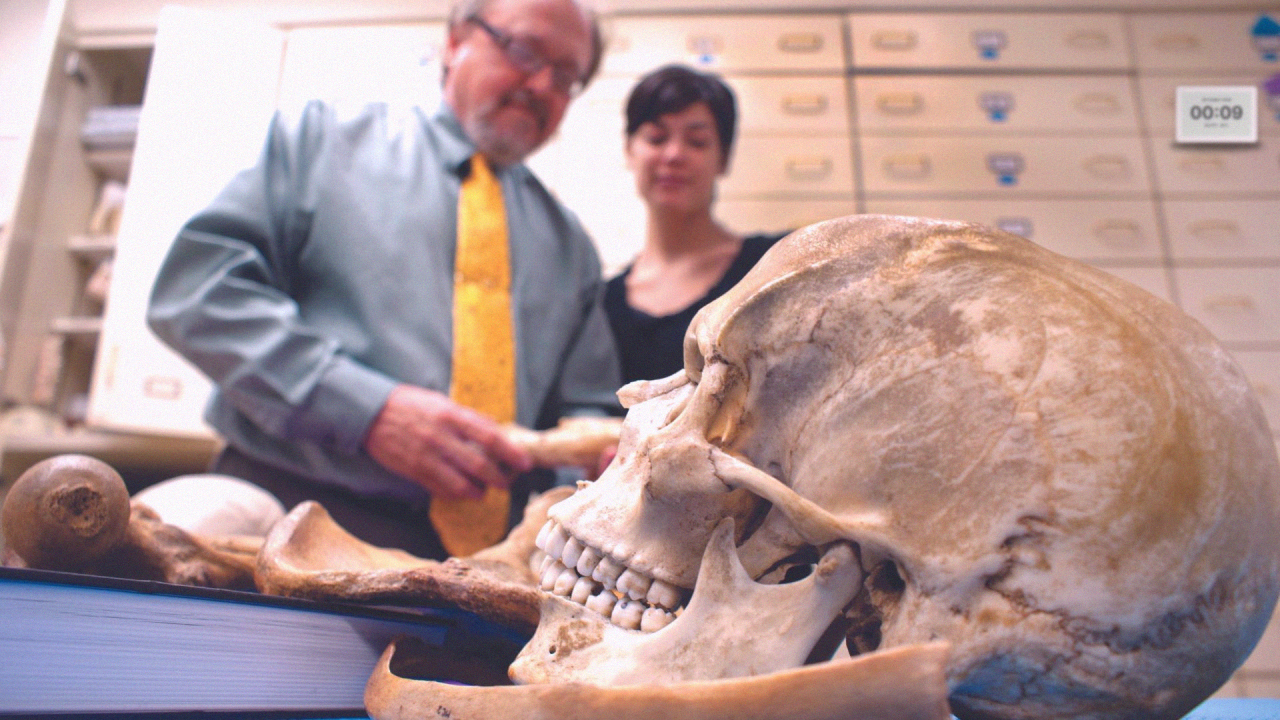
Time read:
0,09
